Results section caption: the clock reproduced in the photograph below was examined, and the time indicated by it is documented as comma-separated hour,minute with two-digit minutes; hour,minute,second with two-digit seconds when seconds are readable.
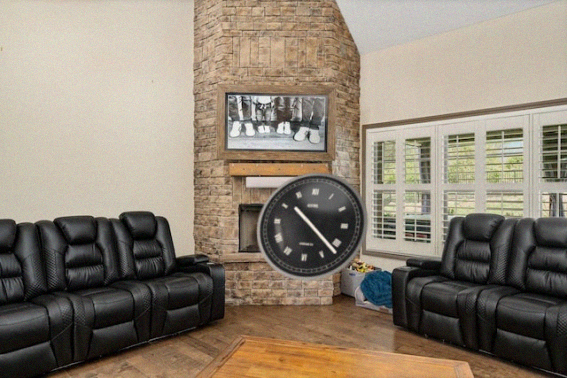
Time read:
10,22
